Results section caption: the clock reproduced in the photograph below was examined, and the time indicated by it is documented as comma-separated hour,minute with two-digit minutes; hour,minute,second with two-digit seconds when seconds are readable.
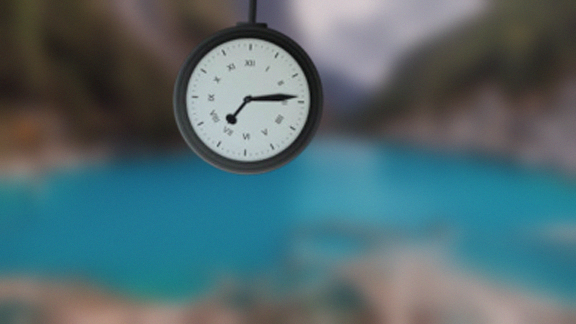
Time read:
7,14
